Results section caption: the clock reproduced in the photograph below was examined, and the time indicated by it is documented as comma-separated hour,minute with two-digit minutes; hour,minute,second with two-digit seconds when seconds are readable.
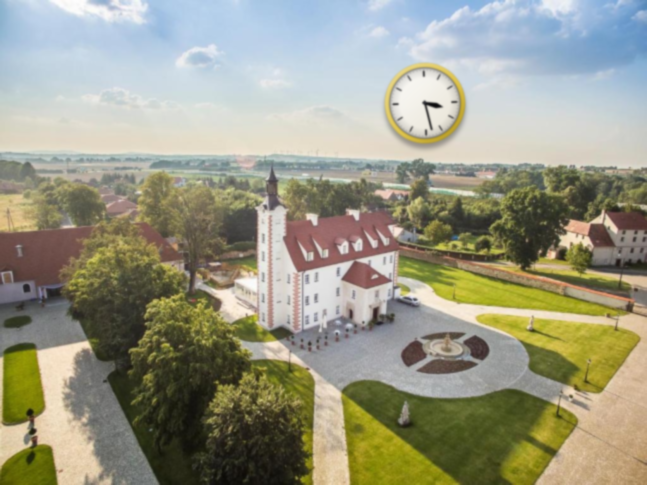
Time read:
3,28
